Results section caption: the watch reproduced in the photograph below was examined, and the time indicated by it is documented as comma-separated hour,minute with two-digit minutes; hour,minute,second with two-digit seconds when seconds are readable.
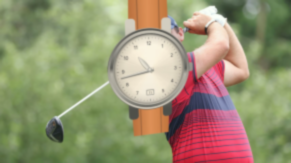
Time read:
10,43
